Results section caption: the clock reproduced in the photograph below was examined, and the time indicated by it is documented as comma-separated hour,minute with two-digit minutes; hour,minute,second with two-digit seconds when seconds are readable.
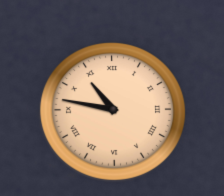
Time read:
10,47
